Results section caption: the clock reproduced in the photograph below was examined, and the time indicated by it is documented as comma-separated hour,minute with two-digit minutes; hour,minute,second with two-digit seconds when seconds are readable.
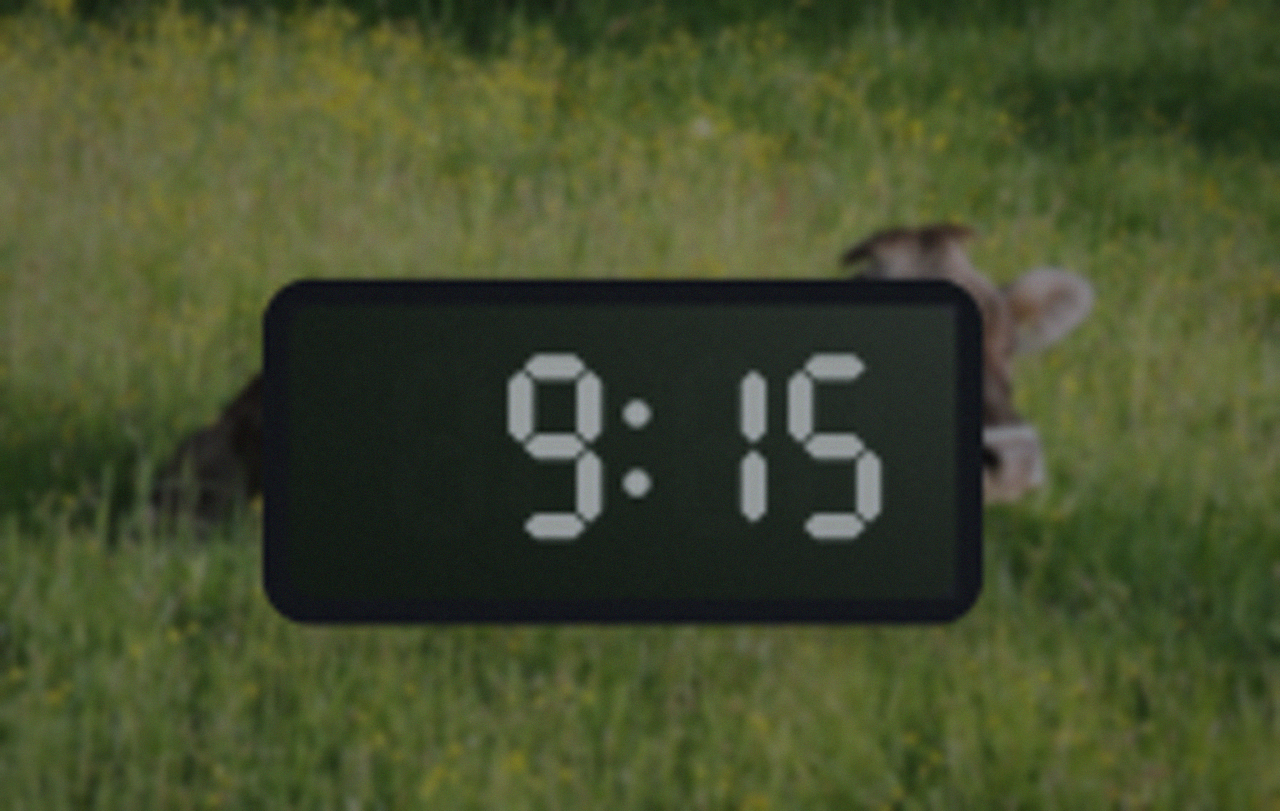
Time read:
9,15
